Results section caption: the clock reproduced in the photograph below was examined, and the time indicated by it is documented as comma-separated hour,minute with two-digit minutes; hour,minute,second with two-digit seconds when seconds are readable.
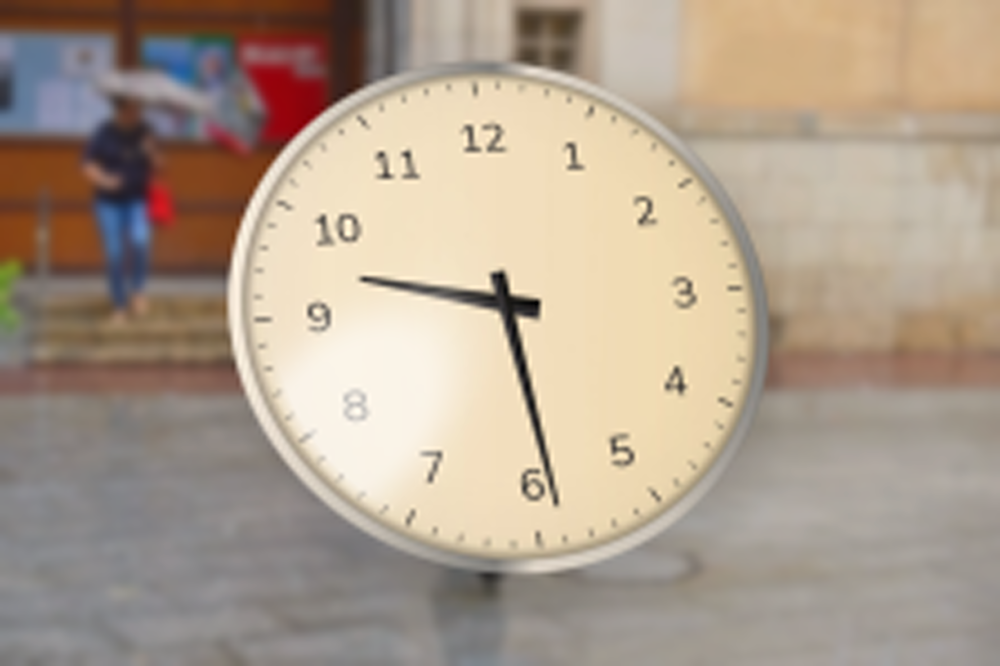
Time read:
9,29
